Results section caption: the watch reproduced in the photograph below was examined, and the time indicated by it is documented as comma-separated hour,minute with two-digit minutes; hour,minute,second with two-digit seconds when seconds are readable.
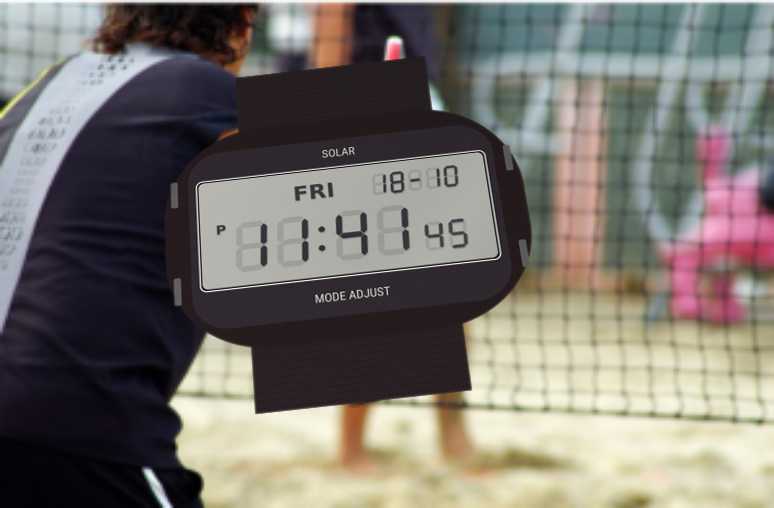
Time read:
11,41,45
